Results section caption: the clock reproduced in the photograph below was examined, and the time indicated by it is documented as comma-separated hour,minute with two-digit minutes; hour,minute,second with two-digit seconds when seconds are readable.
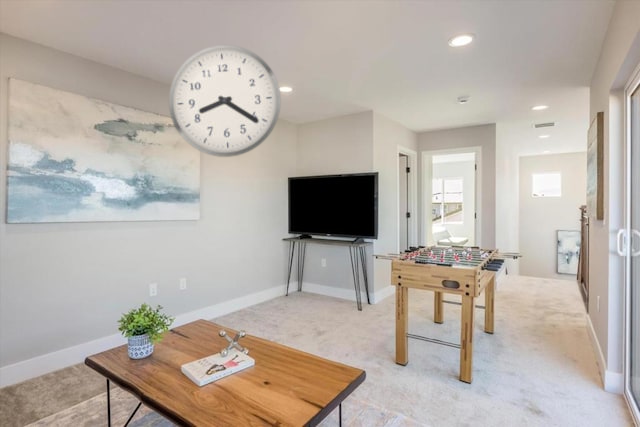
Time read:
8,21
